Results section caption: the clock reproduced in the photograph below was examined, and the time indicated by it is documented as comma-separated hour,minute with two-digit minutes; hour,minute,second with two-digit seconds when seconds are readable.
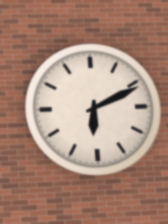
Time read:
6,11
